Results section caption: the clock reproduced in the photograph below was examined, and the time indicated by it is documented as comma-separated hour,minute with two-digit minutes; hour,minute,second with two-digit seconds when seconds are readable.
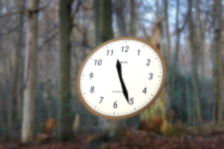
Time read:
11,26
